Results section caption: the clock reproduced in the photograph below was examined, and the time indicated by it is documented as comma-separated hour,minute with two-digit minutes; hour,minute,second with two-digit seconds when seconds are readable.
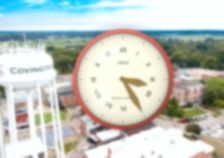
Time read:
3,25
